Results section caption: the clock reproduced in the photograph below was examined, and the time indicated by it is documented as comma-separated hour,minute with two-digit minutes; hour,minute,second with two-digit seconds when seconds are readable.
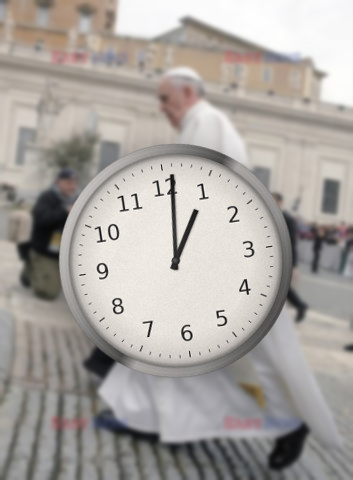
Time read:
1,01
